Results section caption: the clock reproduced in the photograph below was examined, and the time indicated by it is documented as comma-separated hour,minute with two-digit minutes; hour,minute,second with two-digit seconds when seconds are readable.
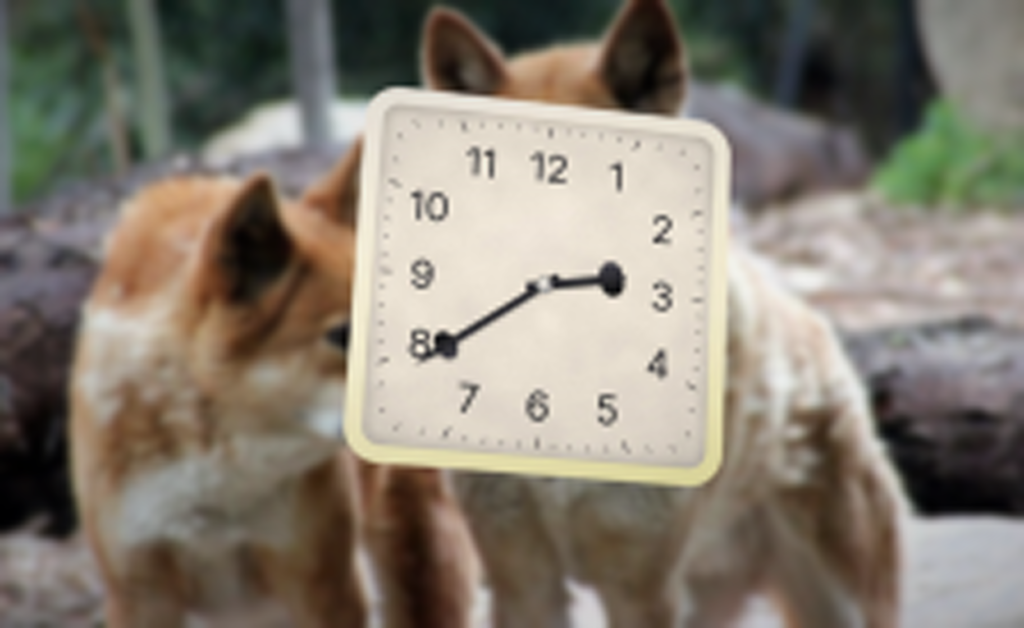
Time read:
2,39
